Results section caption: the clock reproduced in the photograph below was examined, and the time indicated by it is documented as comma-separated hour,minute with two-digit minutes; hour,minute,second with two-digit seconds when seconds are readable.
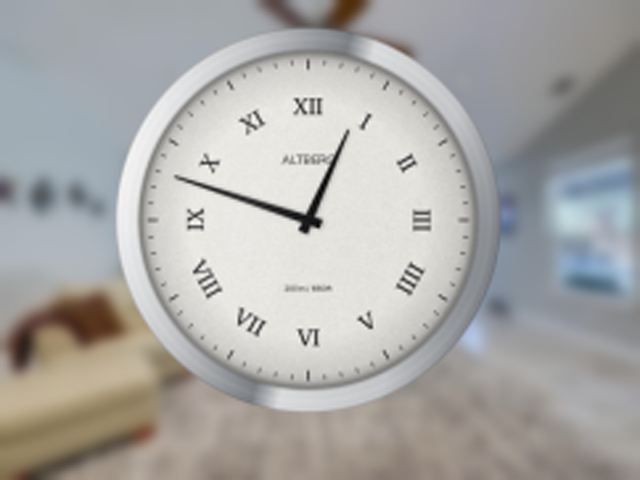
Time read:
12,48
